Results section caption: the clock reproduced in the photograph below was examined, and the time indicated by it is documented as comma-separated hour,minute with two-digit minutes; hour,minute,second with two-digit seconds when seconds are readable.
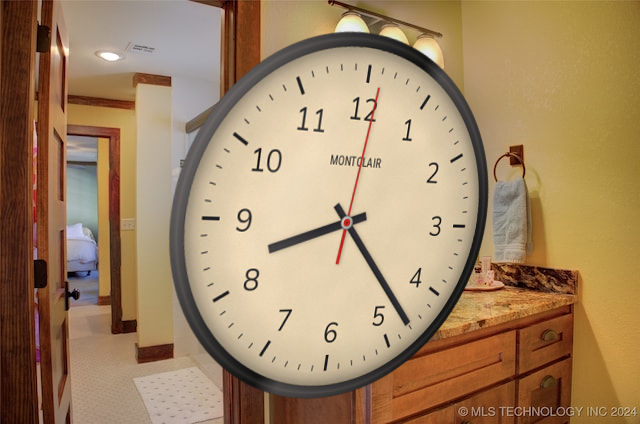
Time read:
8,23,01
